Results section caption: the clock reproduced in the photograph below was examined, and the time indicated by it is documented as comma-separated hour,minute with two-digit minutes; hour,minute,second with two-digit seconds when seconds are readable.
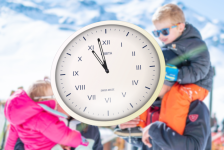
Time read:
10,58
